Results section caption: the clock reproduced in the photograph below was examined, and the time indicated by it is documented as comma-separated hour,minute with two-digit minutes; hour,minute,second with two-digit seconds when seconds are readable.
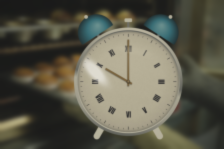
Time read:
10,00
